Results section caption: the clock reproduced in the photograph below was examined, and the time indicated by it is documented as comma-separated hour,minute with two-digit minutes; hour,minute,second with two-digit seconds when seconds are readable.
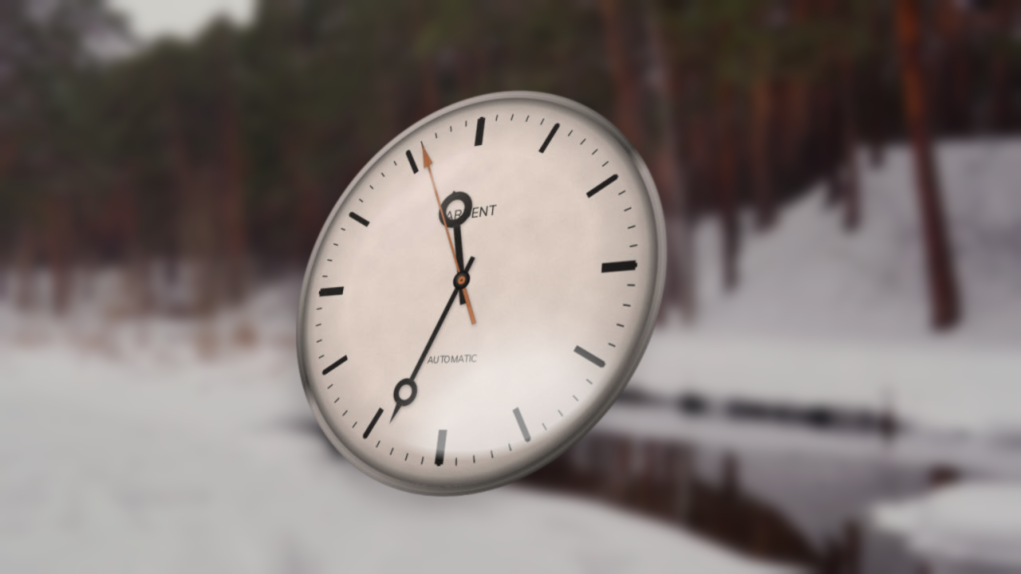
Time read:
11,33,56
